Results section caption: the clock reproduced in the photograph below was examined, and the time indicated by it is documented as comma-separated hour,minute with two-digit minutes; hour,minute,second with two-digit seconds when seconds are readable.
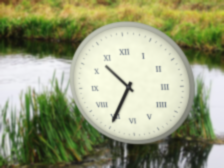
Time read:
10,35
